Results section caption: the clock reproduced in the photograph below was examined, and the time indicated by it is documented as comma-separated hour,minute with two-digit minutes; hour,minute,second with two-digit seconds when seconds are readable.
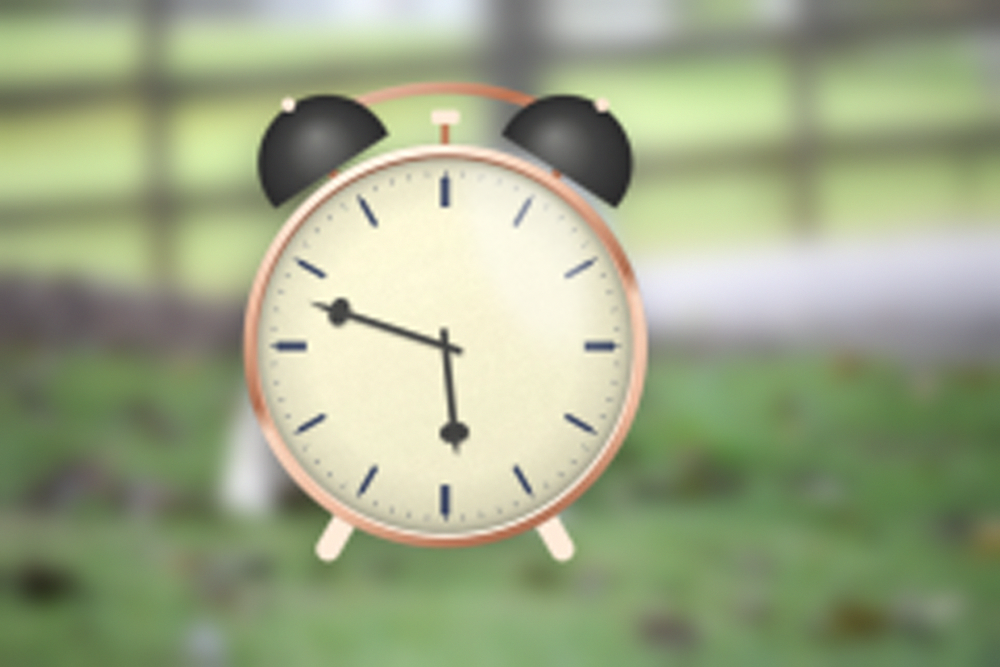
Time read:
5,48
